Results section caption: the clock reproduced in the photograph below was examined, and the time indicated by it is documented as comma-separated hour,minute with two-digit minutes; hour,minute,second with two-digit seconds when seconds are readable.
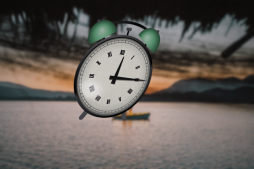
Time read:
12,15
